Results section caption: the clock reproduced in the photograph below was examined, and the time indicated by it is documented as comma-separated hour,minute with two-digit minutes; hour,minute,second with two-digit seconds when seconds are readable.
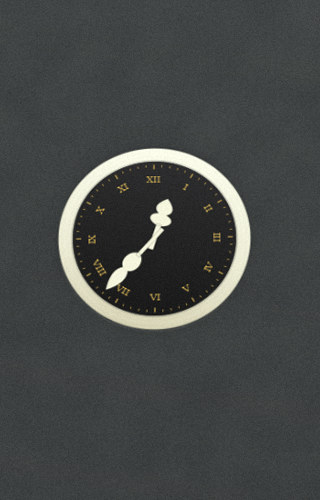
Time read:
12,37
